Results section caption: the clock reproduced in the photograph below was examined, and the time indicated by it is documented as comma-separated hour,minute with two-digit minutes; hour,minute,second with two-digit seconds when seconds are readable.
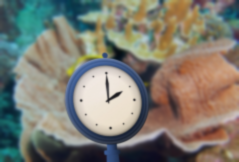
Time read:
2,00
